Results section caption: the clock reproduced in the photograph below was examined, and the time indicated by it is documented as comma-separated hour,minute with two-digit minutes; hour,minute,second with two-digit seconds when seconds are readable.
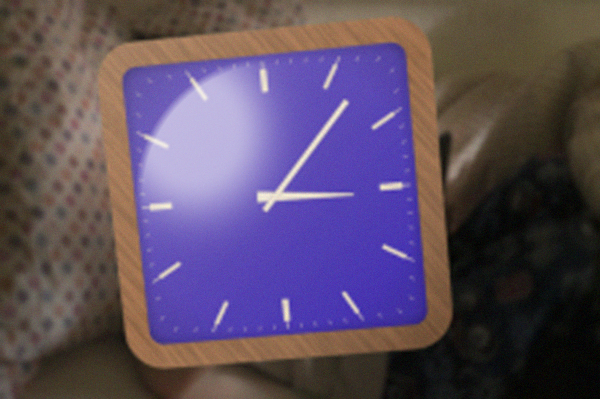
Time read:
3,07
